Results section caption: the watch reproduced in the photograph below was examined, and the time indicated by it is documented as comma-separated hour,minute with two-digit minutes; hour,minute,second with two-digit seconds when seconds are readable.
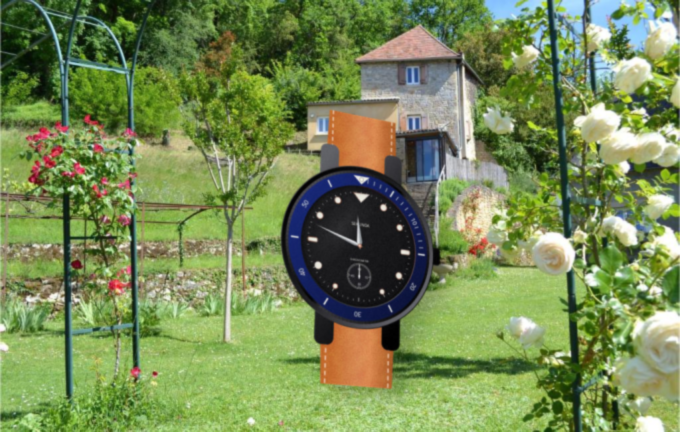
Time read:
11,48
